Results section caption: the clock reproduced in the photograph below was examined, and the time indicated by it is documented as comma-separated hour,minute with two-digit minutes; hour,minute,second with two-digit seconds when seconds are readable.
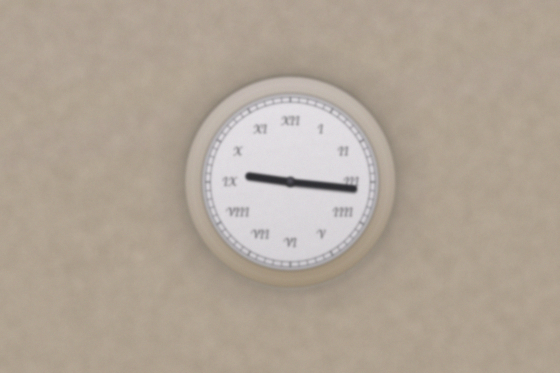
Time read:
9,16
